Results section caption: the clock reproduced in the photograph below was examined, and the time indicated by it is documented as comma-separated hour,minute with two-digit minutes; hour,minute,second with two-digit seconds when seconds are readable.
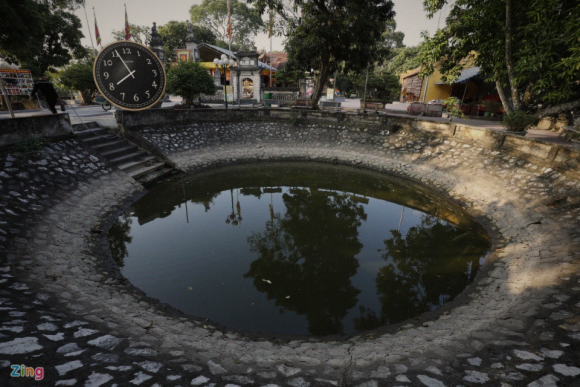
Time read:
7,56
